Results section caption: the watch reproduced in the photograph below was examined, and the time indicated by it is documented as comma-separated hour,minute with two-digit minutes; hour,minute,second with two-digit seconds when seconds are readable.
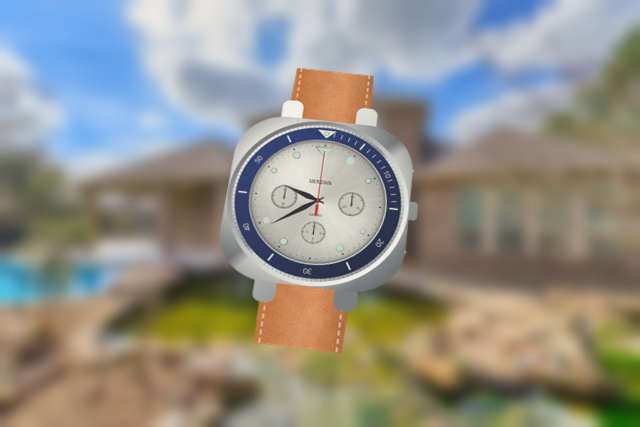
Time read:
9,39
